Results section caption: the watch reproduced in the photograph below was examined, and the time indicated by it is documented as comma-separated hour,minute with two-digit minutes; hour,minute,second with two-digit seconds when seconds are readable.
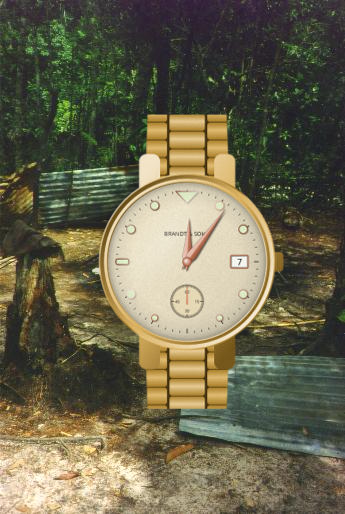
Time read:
12,06
